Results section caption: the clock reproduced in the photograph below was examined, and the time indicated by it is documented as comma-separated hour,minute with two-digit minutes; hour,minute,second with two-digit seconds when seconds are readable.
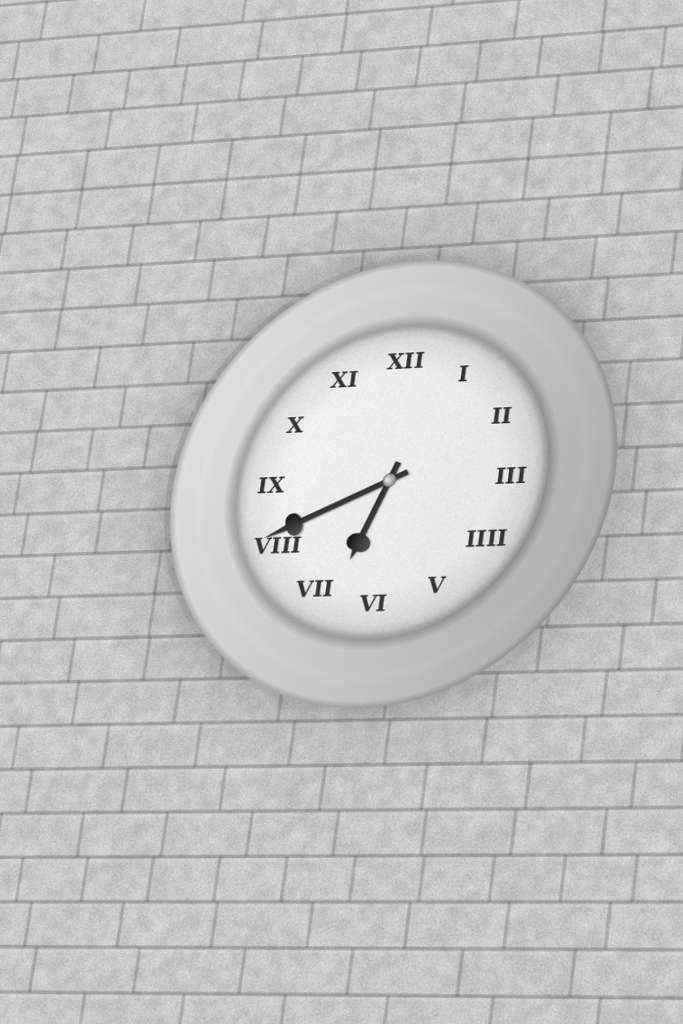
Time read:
6,41
